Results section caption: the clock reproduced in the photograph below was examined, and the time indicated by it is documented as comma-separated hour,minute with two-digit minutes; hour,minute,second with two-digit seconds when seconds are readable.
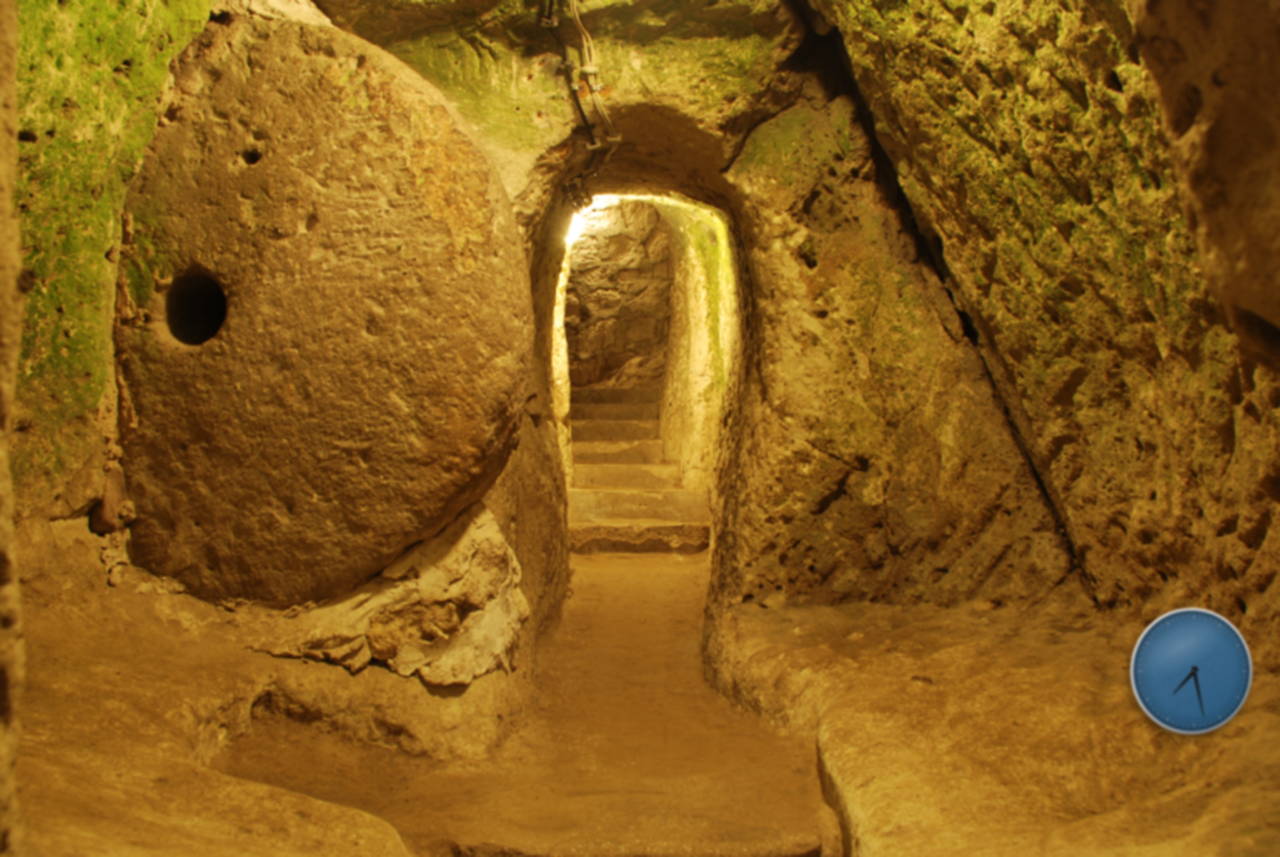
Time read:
7,28
